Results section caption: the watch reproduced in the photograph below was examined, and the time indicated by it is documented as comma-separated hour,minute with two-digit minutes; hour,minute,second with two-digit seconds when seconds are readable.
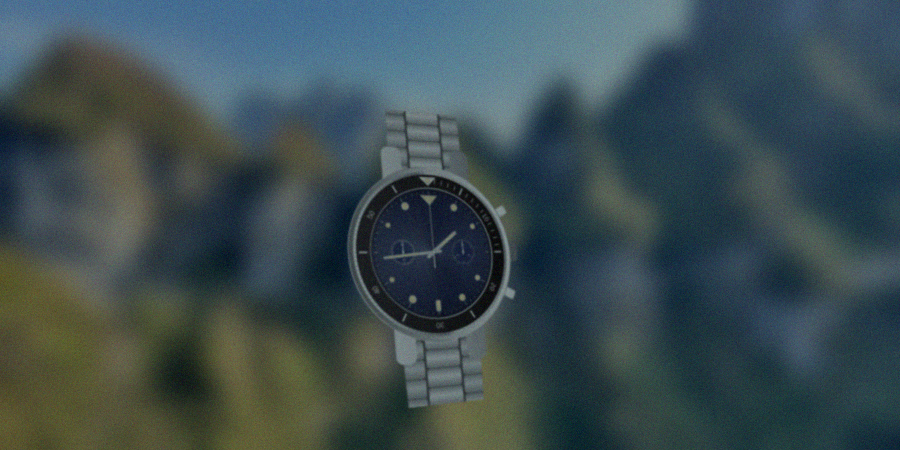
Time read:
1,44
